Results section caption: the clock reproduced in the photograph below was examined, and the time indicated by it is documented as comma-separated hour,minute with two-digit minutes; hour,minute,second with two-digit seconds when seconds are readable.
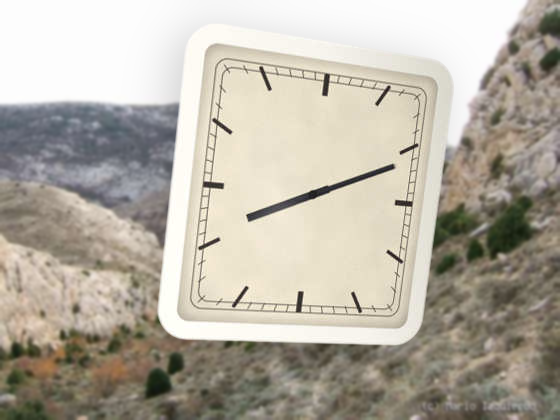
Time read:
8,11
